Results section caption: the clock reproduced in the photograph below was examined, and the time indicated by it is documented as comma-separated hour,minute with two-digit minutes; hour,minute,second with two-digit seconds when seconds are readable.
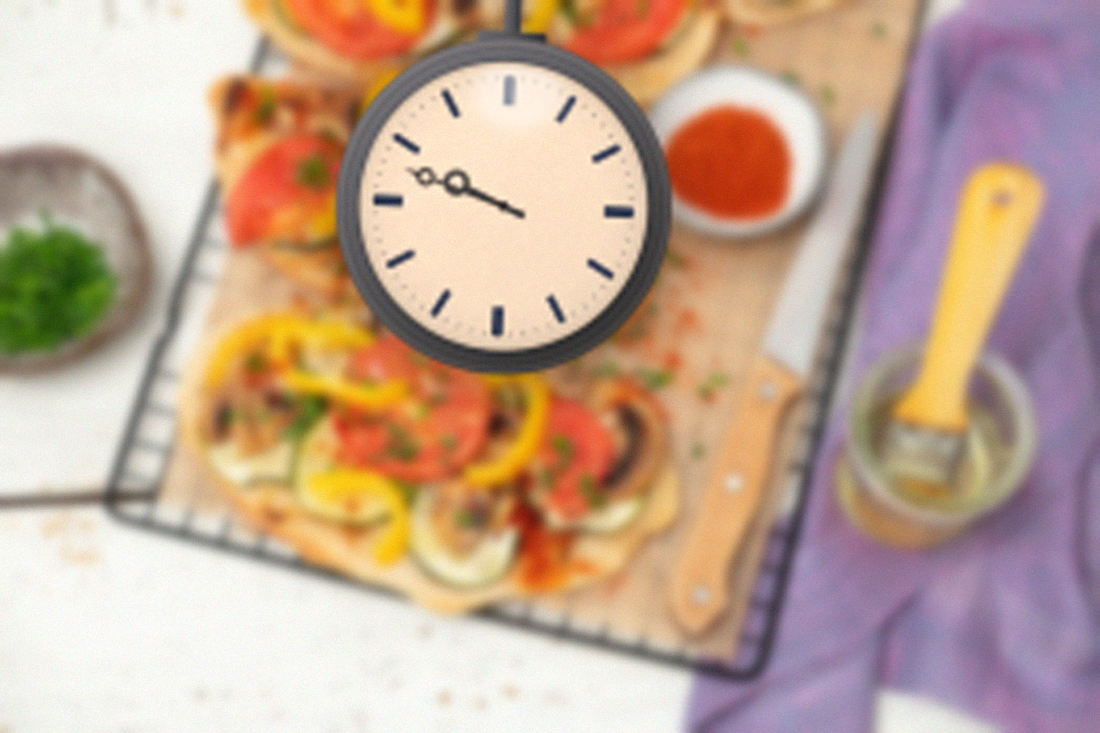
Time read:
9,48
